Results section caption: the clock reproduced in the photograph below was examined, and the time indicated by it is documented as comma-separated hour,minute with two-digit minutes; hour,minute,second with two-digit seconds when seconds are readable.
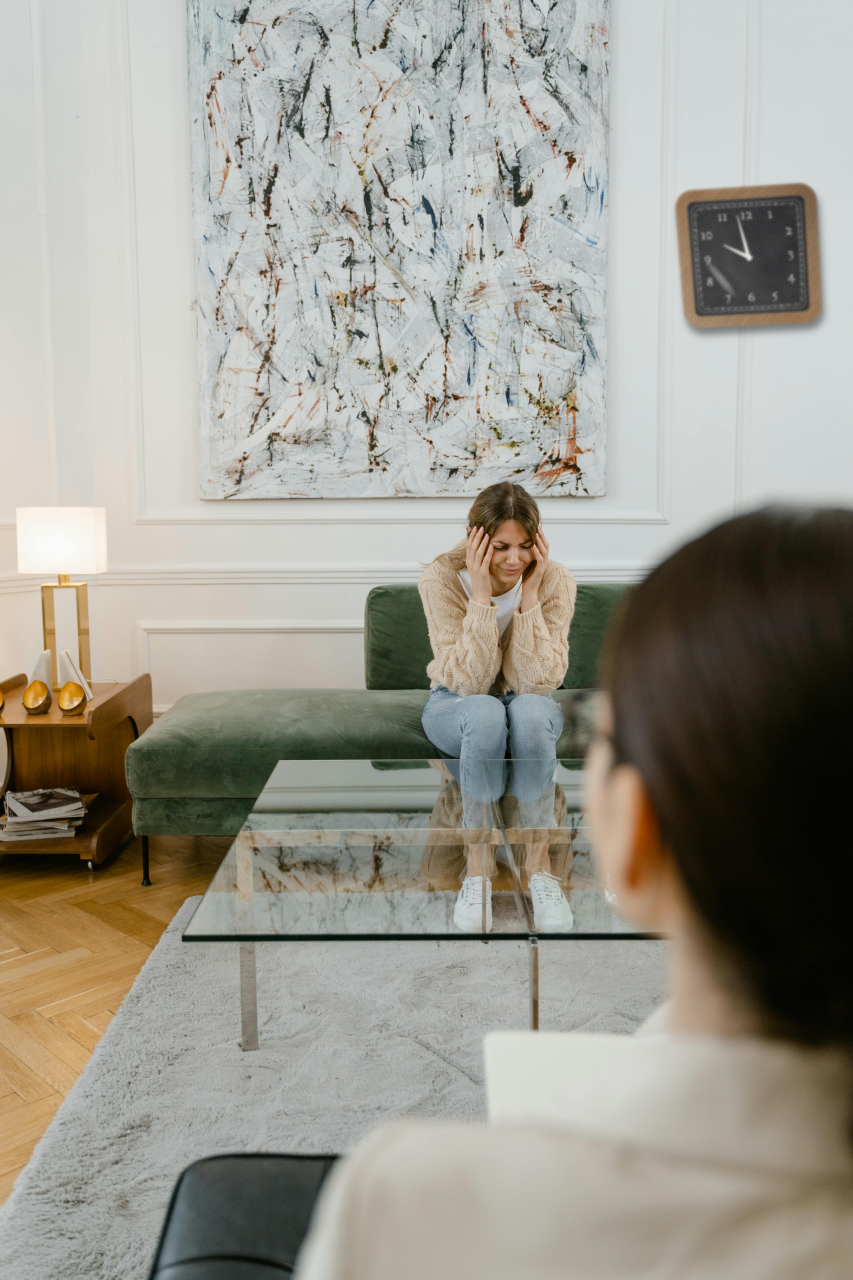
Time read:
9,58
